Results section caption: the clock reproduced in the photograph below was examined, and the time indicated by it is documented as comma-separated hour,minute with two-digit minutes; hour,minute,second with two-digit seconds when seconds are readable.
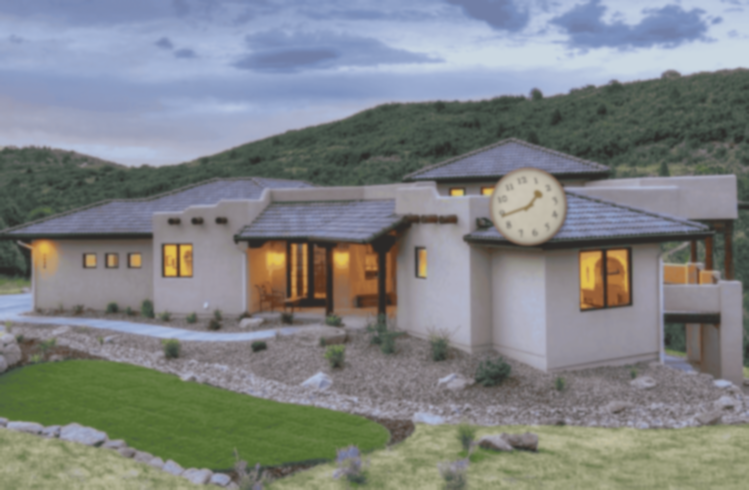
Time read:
1,44
